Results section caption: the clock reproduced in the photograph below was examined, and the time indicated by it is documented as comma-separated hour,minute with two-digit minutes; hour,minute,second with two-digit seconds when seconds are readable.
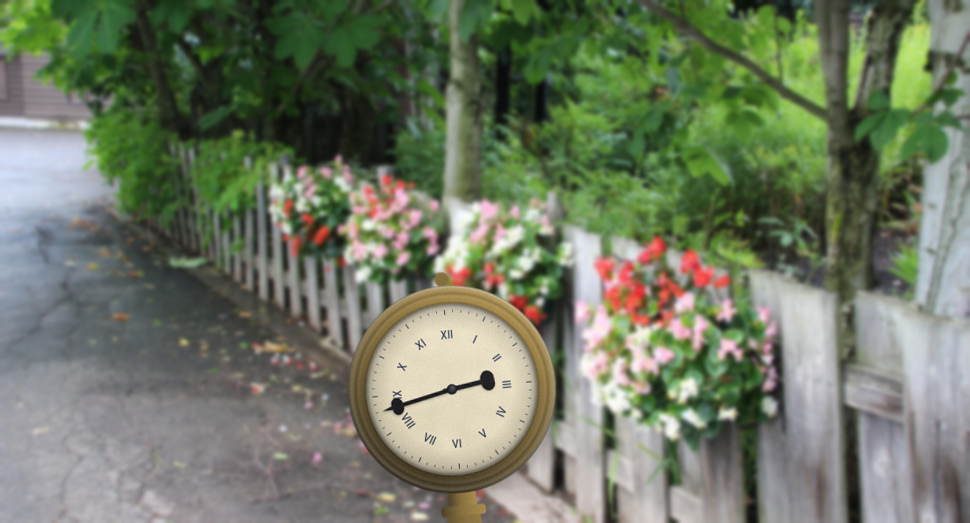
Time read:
2,43
